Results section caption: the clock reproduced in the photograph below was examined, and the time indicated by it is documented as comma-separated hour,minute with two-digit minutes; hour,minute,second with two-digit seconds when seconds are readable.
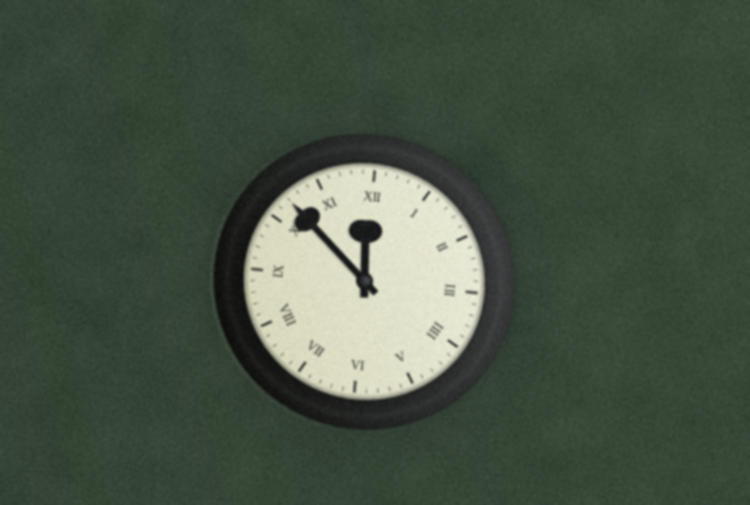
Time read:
11,52
